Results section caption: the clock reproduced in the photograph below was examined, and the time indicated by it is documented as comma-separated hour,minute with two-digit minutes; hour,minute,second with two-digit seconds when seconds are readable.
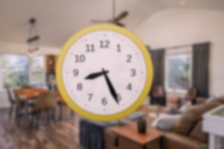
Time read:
8,26
